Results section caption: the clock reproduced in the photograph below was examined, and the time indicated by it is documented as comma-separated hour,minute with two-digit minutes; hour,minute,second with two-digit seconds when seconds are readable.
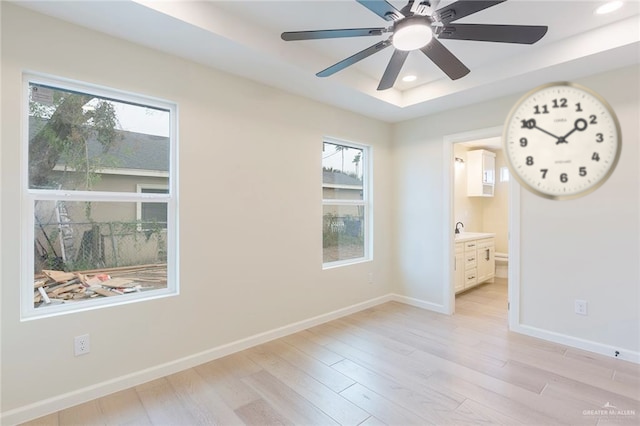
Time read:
1,50
